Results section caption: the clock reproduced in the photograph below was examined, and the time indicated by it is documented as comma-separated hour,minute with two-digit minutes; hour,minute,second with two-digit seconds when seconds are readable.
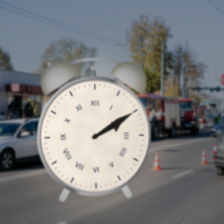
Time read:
2,10
